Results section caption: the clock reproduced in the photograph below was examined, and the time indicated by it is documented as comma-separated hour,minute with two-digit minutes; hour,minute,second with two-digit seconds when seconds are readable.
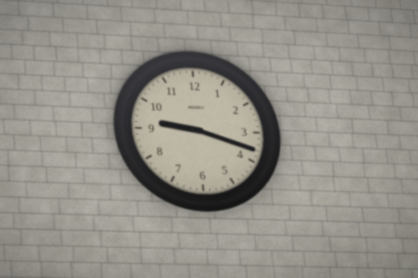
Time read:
9,18
